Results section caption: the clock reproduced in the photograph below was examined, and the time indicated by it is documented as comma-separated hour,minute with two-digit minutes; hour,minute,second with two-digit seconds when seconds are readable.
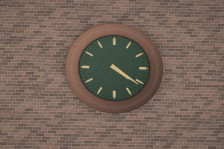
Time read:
4,21
